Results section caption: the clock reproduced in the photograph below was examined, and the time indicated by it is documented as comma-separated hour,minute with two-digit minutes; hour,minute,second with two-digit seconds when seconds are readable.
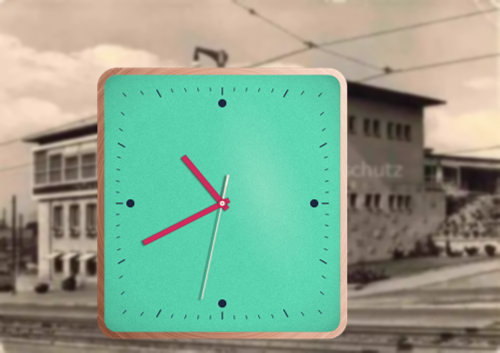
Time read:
10,40,32
